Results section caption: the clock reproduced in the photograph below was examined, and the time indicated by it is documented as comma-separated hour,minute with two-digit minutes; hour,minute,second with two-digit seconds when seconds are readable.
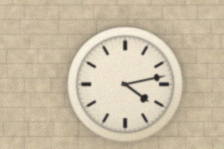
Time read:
4,13
